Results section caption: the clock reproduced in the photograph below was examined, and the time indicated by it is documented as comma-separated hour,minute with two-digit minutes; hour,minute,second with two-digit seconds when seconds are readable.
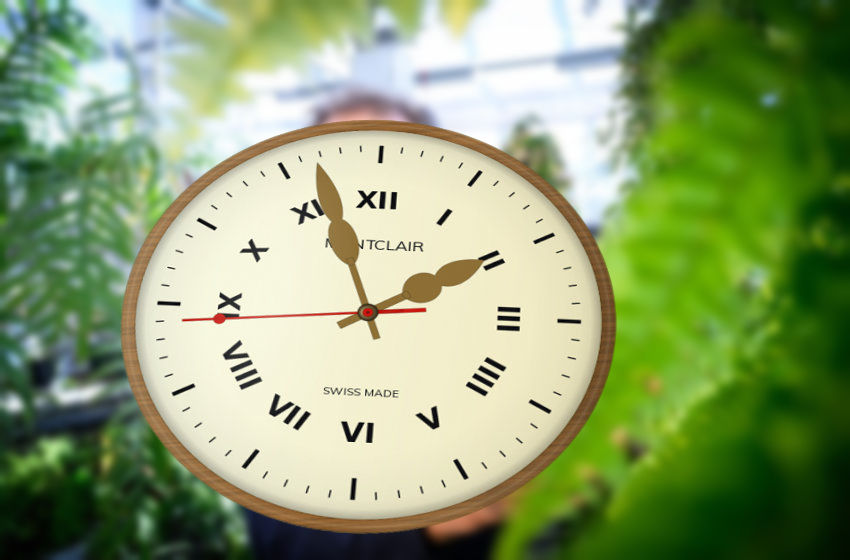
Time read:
1,56,44
